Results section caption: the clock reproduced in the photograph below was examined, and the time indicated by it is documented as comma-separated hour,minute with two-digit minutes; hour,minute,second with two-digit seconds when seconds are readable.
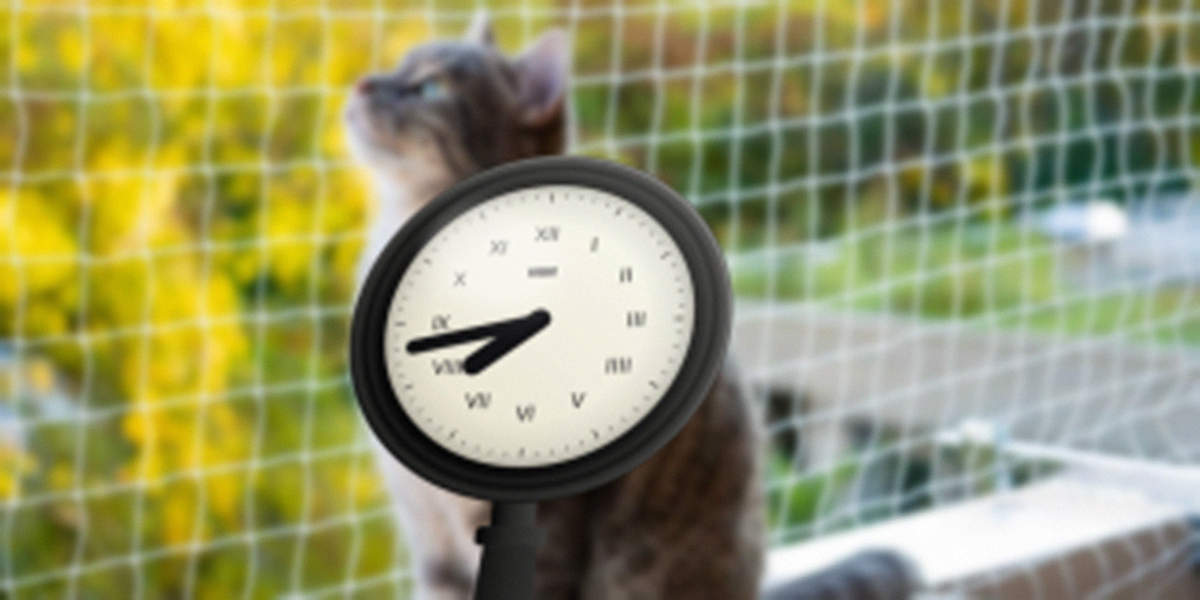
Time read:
7,43
